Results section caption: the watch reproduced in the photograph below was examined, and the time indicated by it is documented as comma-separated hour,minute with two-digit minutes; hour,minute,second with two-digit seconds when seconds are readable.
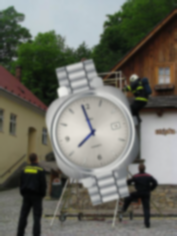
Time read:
7,59
